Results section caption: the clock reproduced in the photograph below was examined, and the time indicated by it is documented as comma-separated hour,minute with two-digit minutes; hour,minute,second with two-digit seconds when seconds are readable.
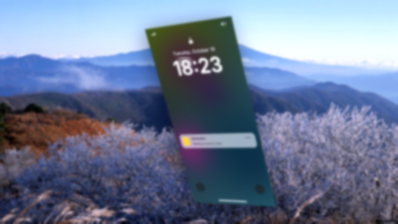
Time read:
18,23
